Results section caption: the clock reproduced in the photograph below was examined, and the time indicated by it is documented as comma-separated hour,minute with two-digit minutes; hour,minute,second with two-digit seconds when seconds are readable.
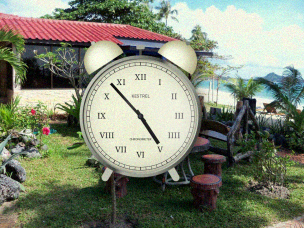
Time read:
4,53
